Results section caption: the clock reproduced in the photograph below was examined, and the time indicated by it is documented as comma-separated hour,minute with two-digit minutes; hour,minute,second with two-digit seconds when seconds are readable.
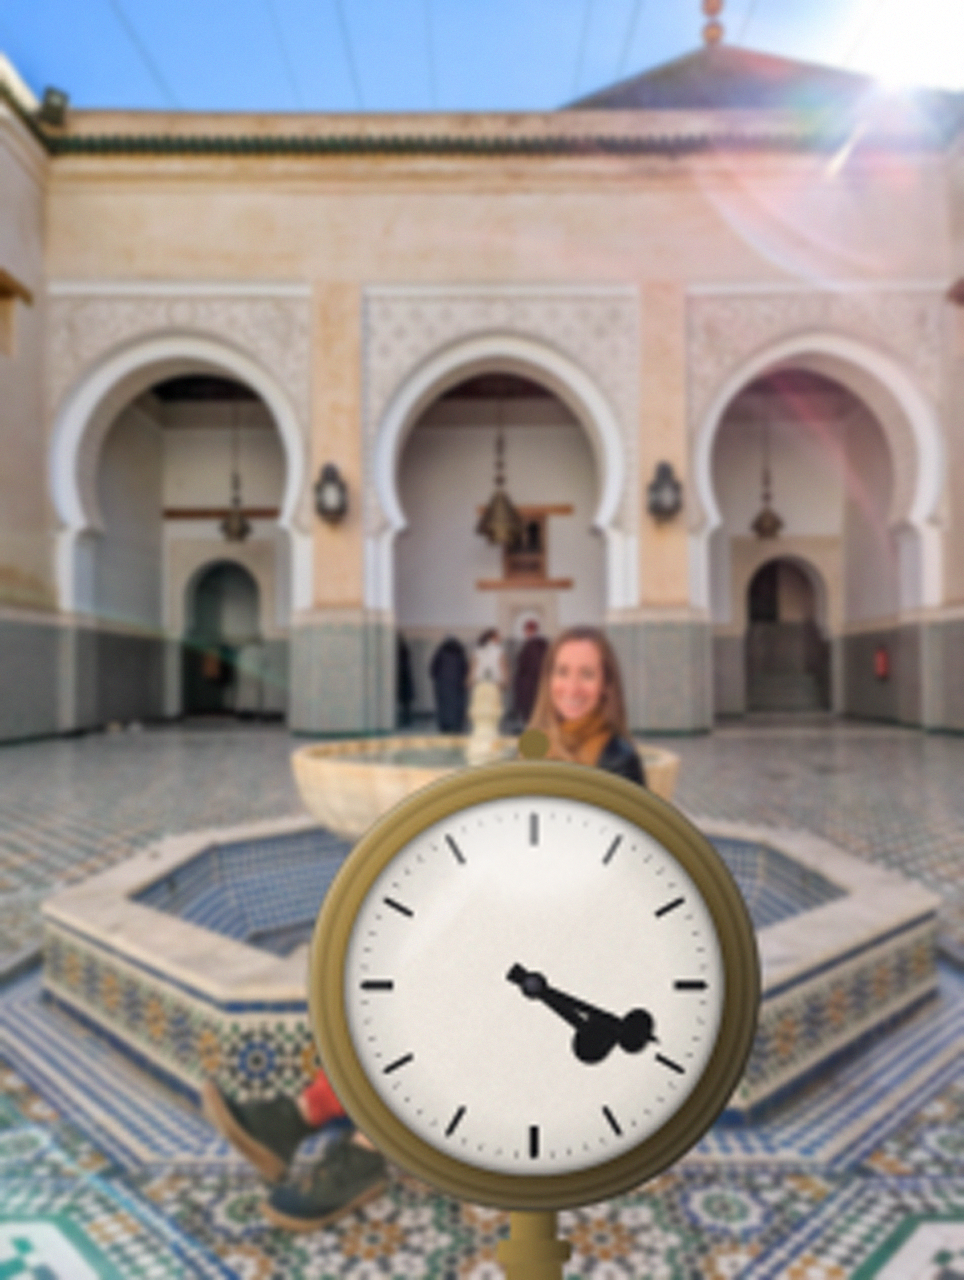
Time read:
4,19
